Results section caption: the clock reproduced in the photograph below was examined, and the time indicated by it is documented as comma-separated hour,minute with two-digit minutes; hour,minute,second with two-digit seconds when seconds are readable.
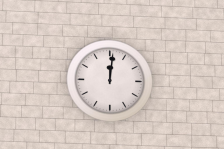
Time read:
12,01
